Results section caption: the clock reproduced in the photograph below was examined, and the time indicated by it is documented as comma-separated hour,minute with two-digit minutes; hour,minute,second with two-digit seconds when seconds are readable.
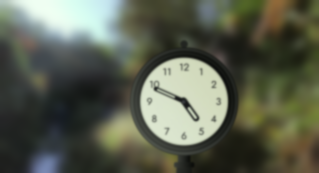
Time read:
4,49
